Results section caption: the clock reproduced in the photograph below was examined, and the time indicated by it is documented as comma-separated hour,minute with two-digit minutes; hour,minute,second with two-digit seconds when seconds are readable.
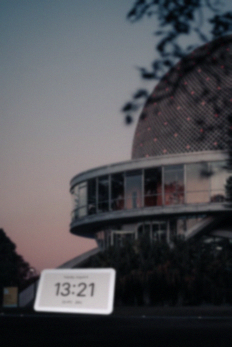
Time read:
13,21
